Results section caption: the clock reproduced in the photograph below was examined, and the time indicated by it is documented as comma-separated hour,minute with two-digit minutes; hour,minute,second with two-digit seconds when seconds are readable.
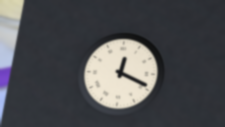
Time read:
12,19
